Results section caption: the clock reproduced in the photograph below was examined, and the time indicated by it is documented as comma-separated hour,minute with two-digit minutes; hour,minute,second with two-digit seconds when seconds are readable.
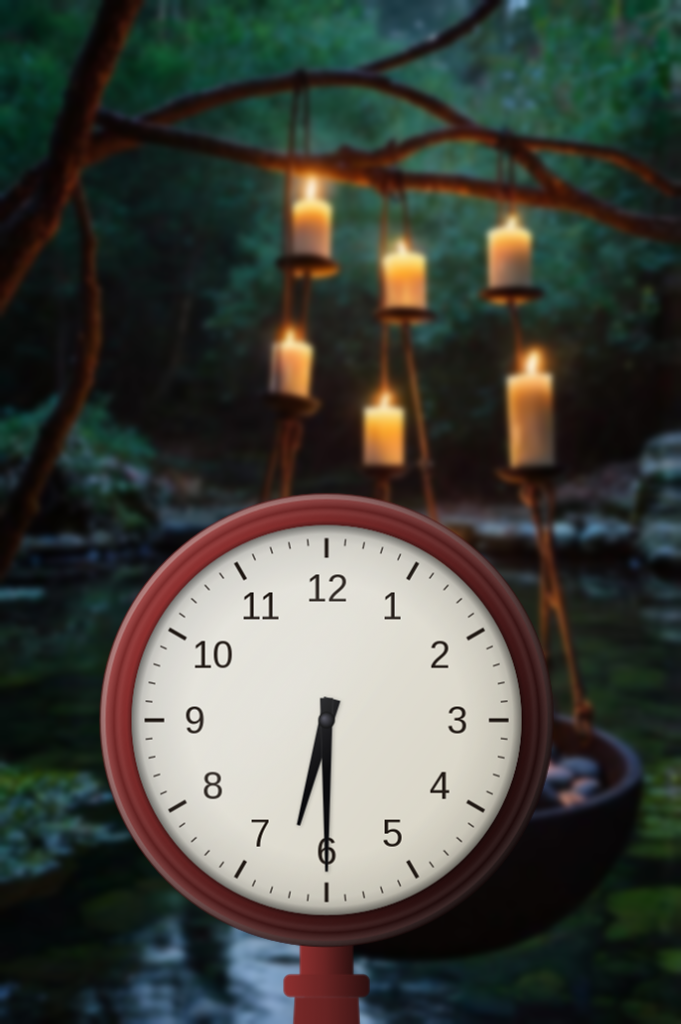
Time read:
6,30
